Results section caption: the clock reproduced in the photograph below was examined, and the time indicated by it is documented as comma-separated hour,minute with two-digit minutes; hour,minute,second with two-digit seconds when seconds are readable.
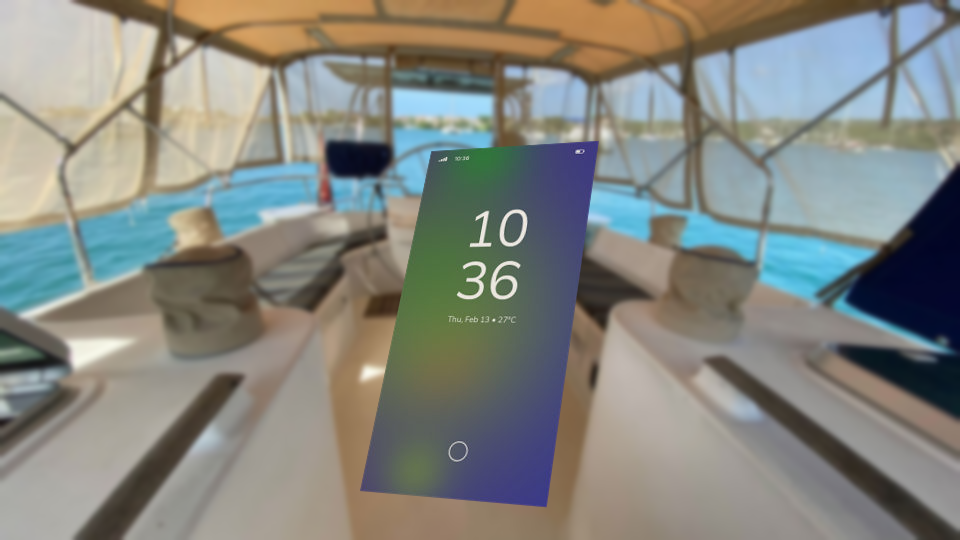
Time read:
10,36
